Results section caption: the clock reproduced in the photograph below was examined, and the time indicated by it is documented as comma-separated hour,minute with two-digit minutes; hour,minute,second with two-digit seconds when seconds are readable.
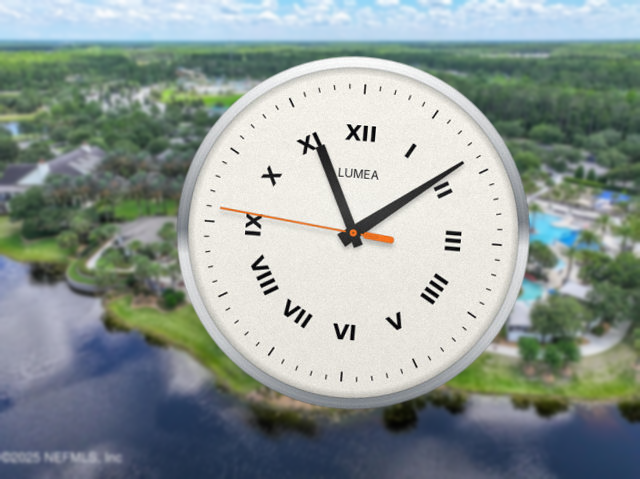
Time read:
11,08,46
